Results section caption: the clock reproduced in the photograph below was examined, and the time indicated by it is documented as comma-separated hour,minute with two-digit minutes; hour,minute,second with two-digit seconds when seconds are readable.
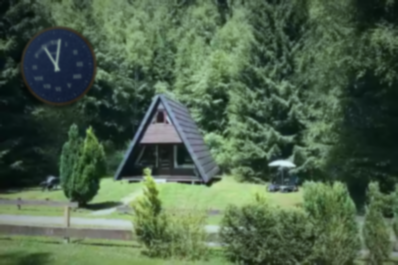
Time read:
11,02
